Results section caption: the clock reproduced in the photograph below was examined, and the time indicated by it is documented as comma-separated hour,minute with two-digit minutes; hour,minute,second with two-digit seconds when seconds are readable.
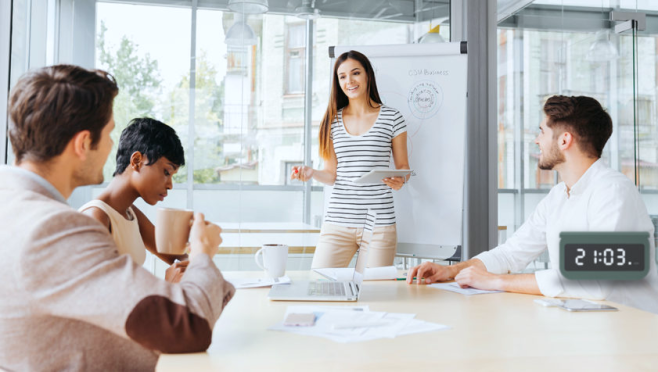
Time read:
21,03
